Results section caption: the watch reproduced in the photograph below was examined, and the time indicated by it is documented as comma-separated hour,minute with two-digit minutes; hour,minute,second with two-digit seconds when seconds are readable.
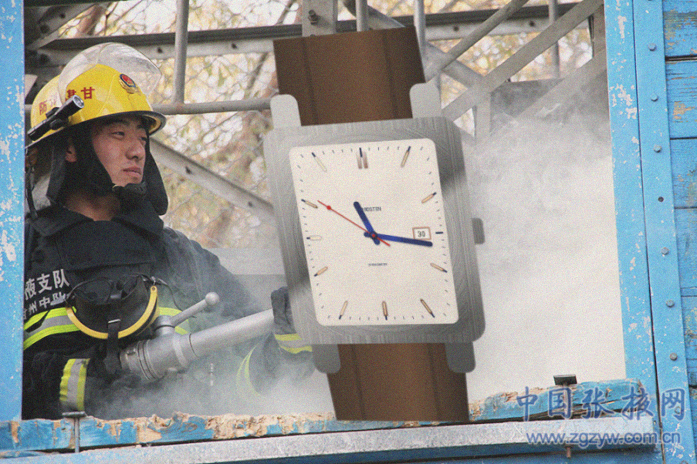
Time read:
11,16,51
